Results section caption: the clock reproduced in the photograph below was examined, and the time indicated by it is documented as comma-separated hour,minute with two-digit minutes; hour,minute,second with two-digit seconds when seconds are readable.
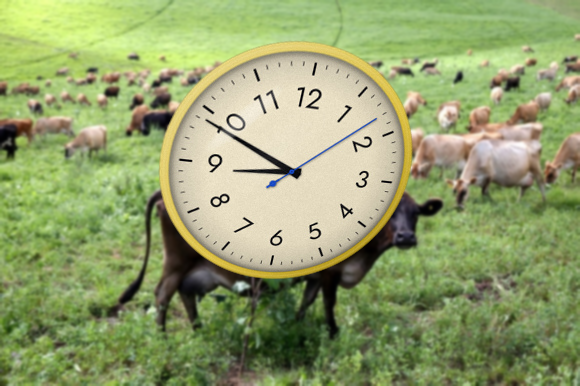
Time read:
8,49,08
